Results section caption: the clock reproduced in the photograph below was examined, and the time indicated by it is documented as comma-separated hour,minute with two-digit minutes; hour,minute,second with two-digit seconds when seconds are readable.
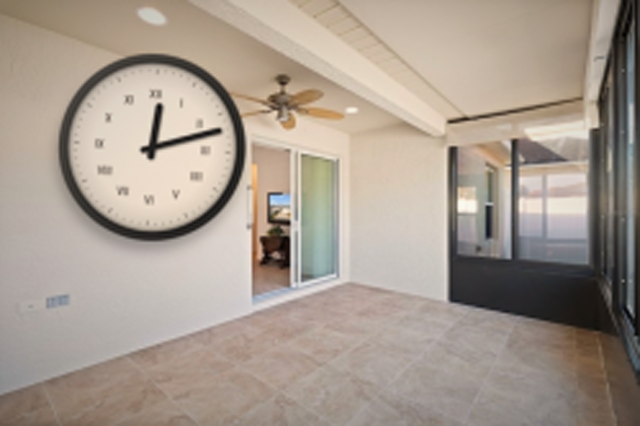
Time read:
12,12
